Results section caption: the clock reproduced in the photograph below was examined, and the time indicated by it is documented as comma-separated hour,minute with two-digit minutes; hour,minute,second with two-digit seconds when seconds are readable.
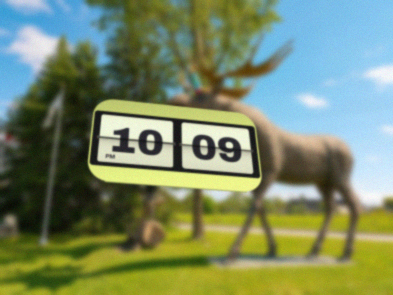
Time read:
10,09
